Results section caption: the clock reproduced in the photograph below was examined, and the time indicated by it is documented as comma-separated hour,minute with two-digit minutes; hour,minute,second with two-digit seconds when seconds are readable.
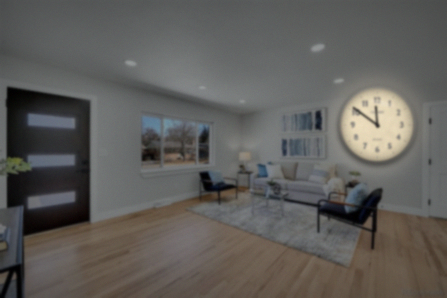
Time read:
11,51
